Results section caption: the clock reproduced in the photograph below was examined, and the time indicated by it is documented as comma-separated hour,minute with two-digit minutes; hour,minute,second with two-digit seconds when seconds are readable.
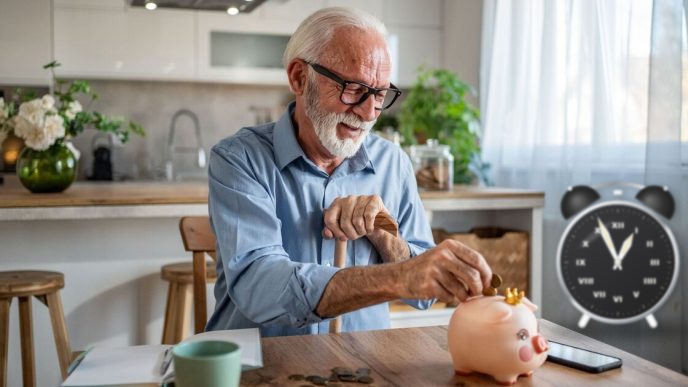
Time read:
12,56
